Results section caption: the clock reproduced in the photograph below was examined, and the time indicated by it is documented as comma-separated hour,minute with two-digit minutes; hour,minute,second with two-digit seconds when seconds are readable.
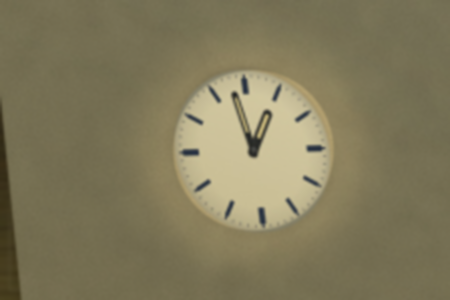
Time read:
12,58
